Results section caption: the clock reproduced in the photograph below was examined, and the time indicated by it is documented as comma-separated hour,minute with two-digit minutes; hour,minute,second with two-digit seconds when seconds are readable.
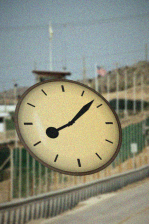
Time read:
8,08
